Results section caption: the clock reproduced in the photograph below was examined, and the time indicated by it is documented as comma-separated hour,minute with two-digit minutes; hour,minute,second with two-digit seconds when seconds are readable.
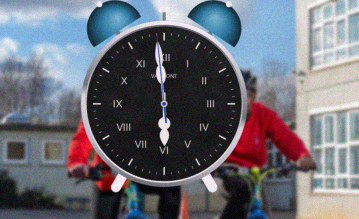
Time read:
5,58,59
